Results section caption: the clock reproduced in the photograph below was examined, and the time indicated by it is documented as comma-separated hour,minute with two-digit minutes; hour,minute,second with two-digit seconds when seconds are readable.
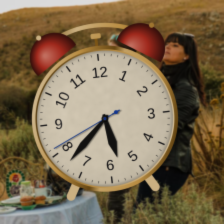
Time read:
5,37,41
